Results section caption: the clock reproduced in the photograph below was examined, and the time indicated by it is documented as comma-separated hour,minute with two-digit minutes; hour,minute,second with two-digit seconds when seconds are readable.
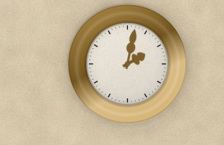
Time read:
2,02
